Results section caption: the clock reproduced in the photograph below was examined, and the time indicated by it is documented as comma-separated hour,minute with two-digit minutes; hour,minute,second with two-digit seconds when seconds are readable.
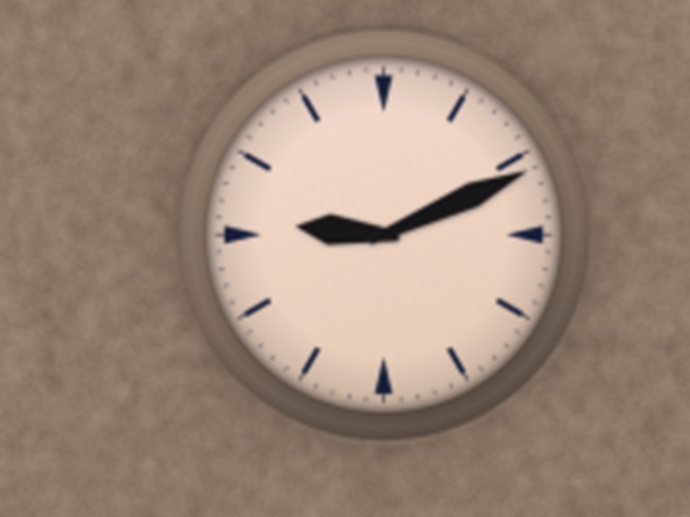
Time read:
9,11
